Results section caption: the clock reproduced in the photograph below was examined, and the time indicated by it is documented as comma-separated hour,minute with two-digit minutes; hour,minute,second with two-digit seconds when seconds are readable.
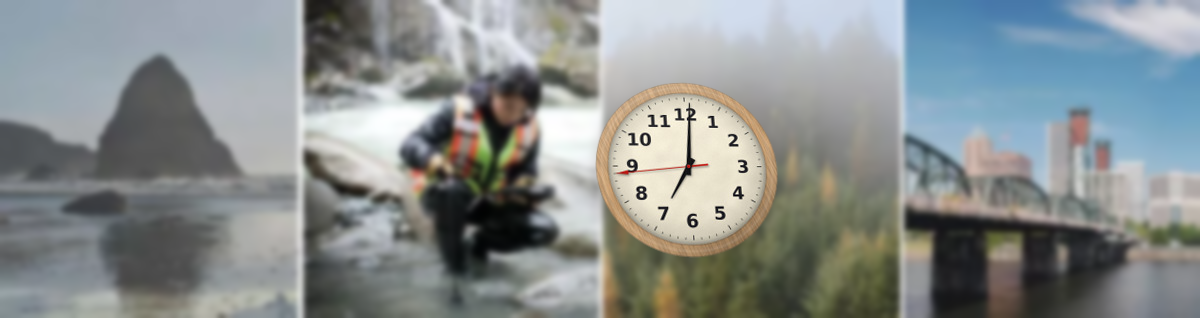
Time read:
7,00,44
